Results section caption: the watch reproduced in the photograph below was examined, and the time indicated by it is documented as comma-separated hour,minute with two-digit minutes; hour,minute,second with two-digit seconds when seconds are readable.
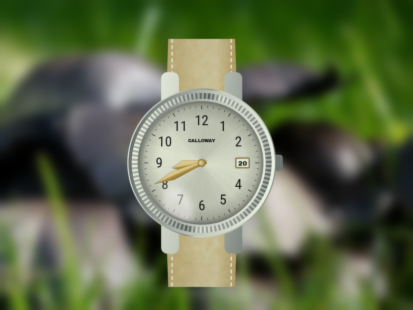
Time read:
8,41
